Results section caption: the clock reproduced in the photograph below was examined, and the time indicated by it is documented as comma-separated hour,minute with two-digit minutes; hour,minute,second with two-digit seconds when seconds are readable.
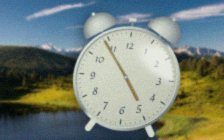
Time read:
4,54
